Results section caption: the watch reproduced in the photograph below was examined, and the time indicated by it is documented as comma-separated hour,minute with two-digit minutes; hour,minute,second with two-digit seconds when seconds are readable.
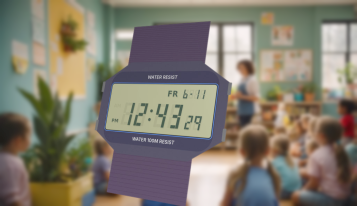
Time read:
12,43,29
